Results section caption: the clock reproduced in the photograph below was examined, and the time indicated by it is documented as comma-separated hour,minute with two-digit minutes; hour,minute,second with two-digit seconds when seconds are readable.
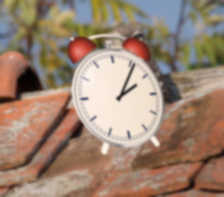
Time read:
2,06
